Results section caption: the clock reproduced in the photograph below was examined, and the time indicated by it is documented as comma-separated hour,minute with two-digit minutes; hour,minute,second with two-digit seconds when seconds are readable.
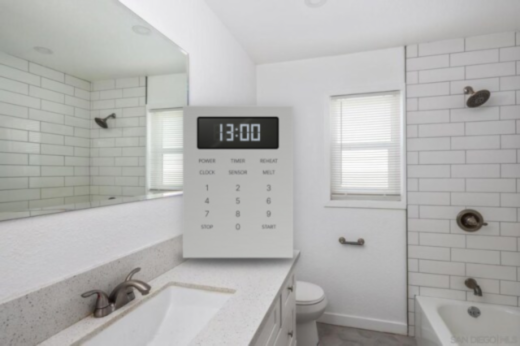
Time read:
13,00
